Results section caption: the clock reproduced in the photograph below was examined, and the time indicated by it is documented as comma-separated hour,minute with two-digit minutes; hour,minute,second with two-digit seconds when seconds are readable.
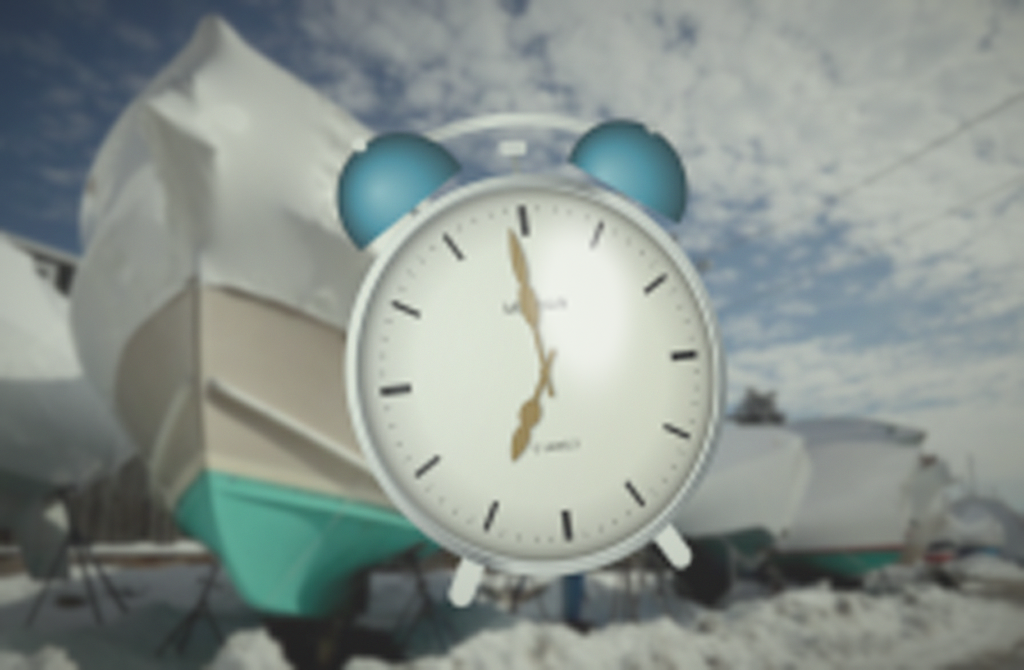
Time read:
6,59
